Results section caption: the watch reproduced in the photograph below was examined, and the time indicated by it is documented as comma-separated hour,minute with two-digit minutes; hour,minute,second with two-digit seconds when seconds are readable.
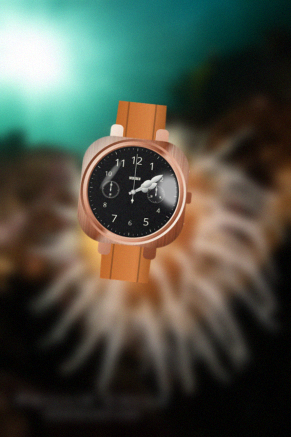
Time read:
2,09
